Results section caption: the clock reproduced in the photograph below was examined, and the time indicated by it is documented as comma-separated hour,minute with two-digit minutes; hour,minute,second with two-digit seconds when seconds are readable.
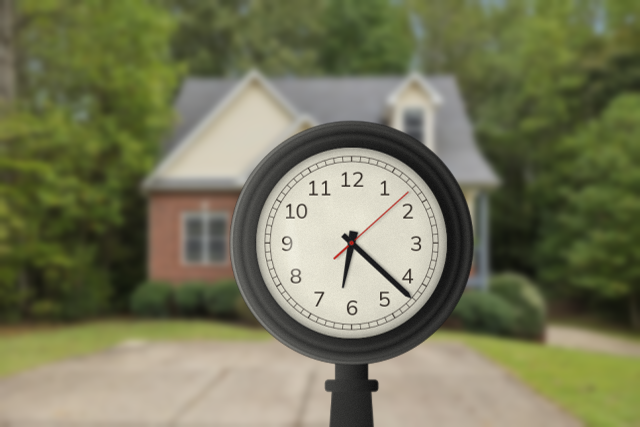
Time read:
6,22,08
